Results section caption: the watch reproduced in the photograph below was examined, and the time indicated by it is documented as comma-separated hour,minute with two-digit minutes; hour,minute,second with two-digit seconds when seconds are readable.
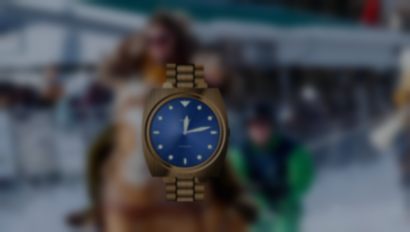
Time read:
12,13
